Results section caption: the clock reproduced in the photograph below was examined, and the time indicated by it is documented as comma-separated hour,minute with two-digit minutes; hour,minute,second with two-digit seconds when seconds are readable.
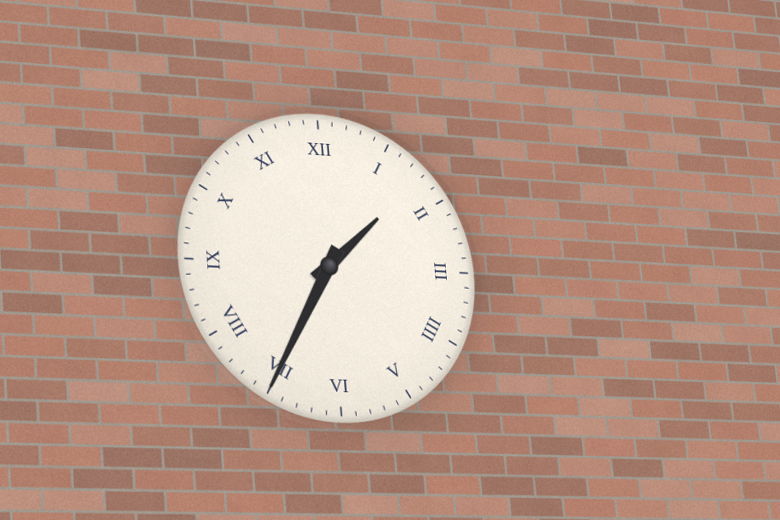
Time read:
1,35
